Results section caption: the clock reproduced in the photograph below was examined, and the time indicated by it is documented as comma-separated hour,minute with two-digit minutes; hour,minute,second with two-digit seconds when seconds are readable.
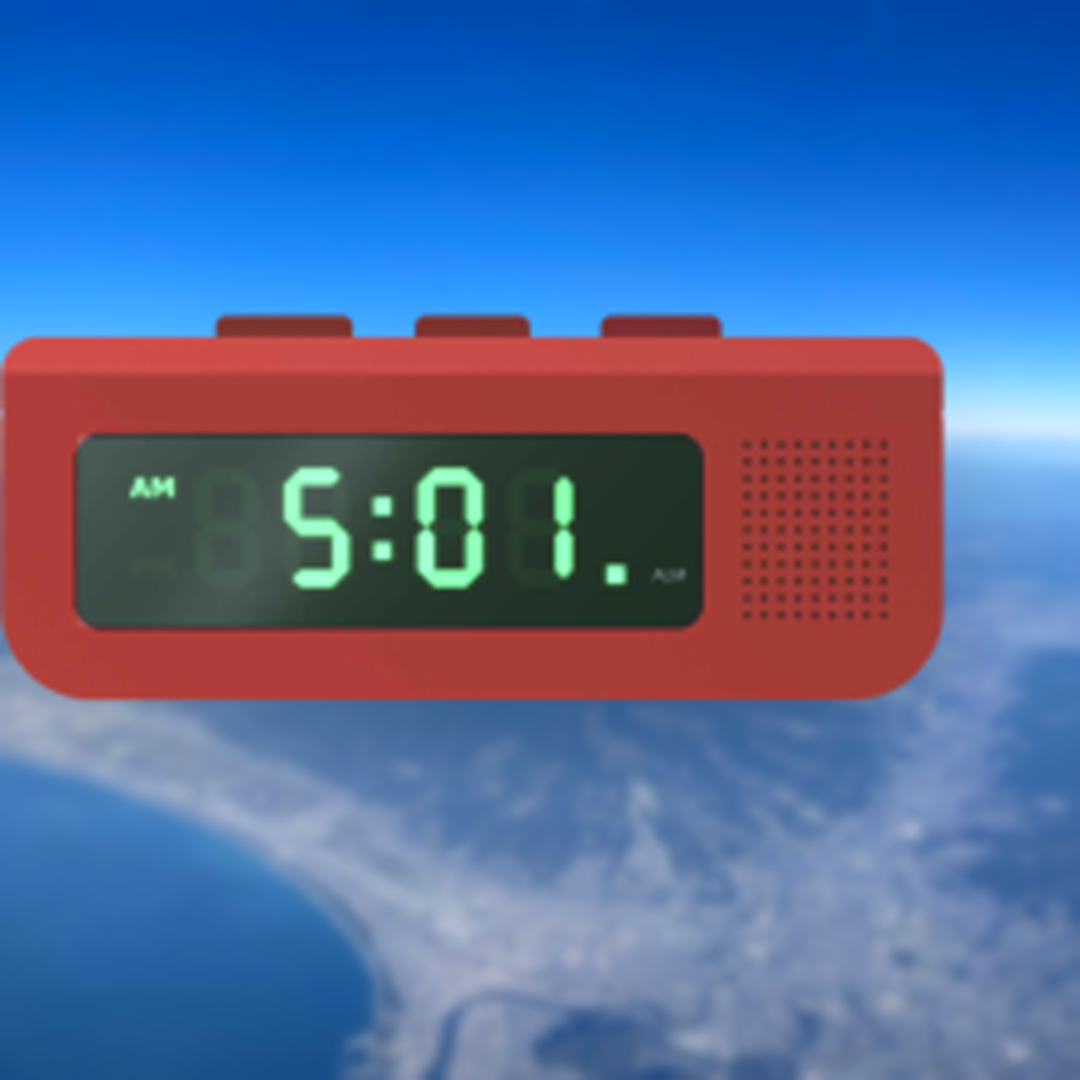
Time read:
5,01
